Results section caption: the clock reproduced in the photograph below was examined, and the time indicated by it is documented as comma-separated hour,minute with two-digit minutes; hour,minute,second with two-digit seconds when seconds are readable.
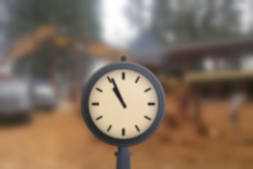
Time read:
10,56
